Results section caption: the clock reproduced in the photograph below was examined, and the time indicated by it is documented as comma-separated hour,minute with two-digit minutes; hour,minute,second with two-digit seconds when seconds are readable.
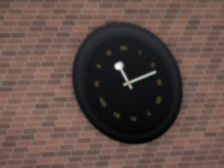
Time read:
11,12
